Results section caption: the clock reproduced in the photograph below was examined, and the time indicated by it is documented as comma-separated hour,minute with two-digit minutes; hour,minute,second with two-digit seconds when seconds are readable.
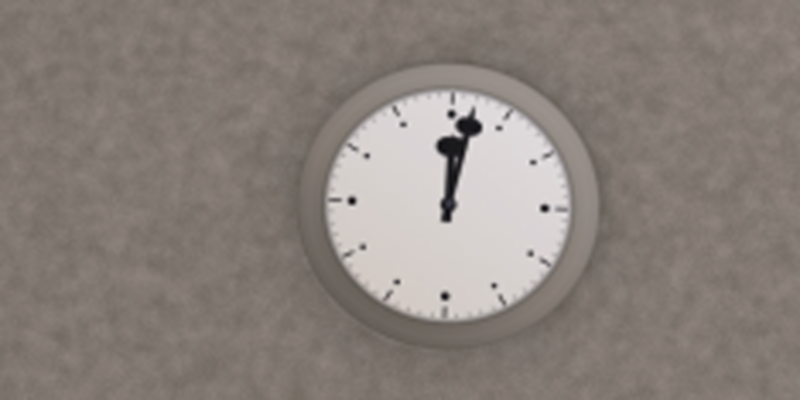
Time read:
12,02
